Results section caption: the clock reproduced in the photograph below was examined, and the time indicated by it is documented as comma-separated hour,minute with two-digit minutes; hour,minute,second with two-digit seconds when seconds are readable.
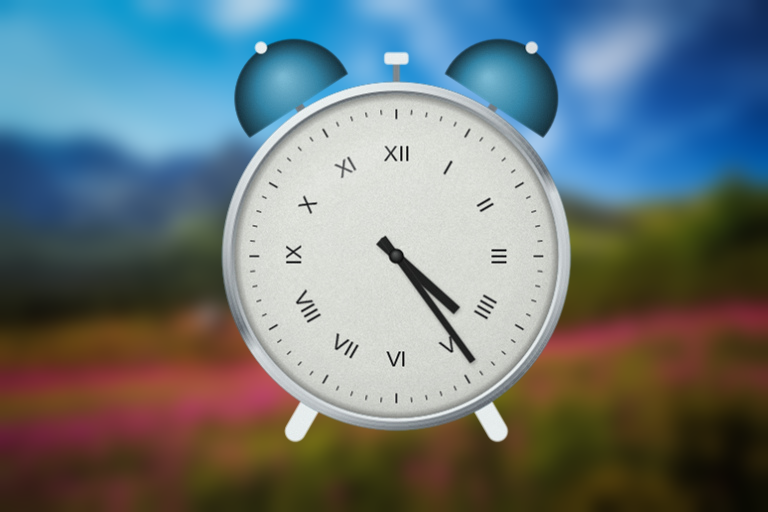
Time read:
4,24
